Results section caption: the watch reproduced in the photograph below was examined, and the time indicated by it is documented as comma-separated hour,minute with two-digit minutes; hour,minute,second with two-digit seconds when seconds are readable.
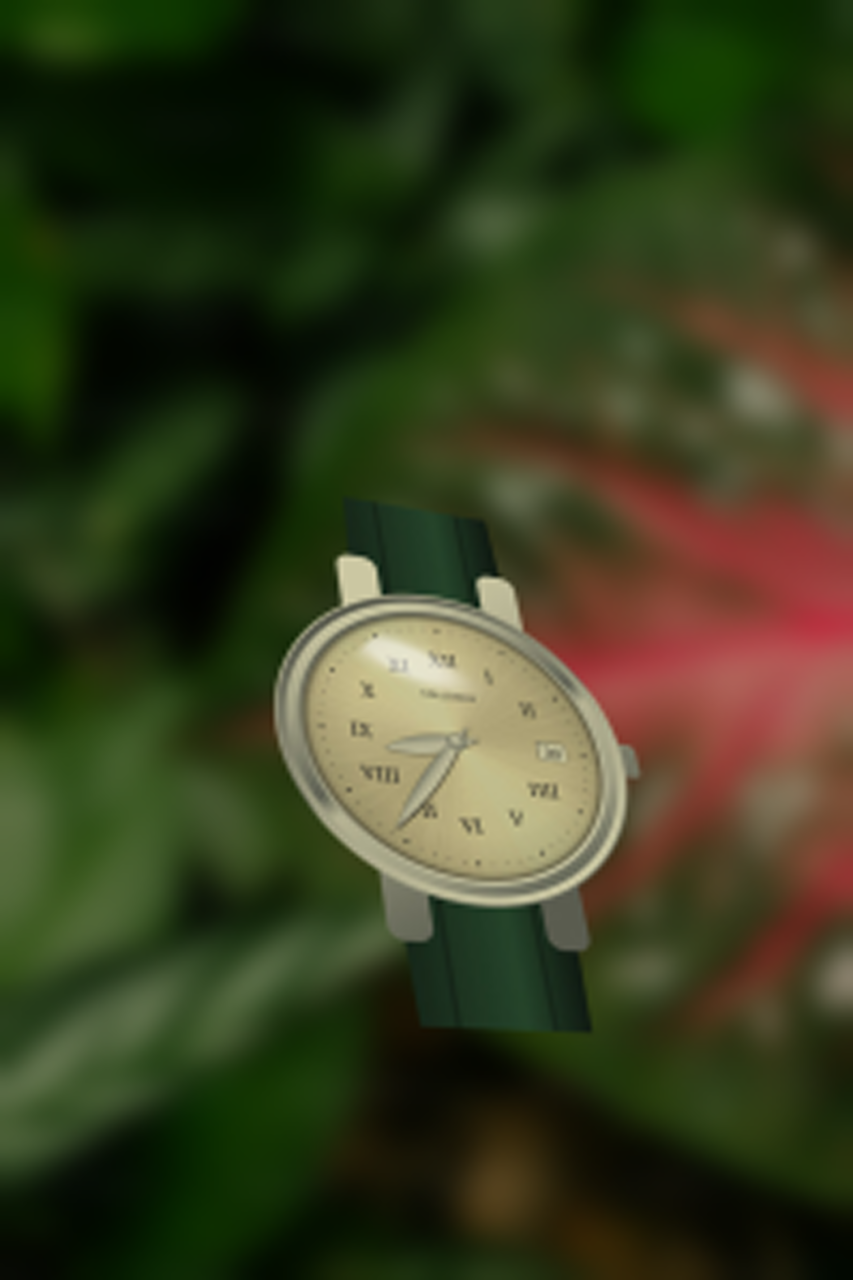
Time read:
8,36
